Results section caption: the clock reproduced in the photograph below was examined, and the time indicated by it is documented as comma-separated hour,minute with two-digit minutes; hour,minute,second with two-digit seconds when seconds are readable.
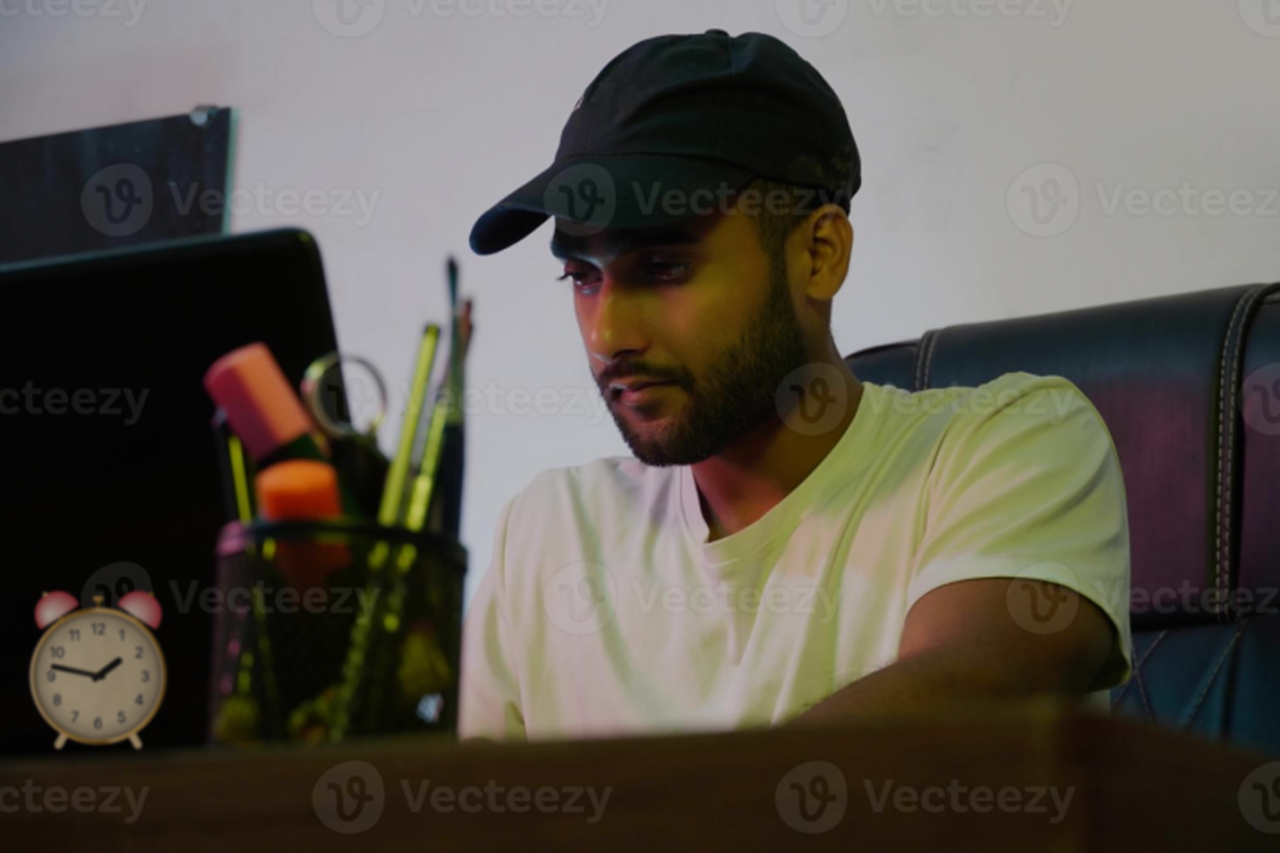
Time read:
1,47
